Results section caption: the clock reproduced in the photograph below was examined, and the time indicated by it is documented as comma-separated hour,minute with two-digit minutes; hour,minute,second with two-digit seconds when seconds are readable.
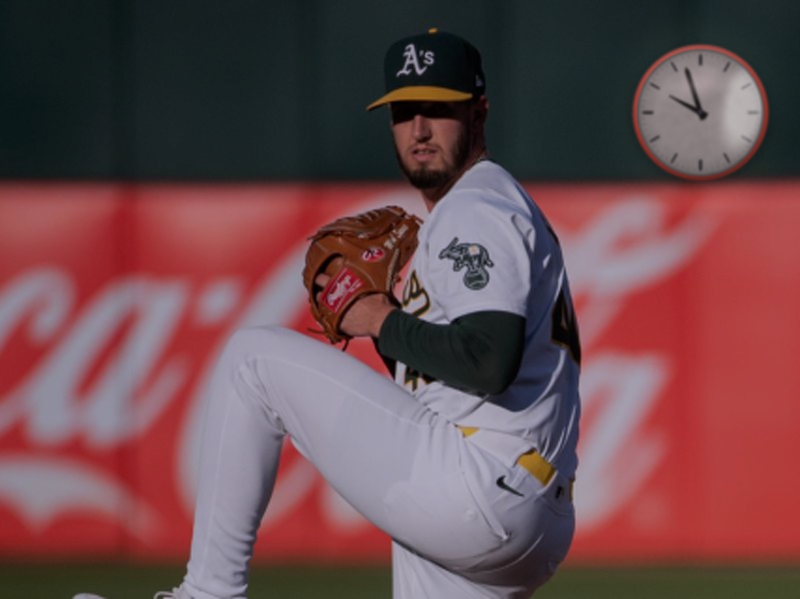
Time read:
9,57
